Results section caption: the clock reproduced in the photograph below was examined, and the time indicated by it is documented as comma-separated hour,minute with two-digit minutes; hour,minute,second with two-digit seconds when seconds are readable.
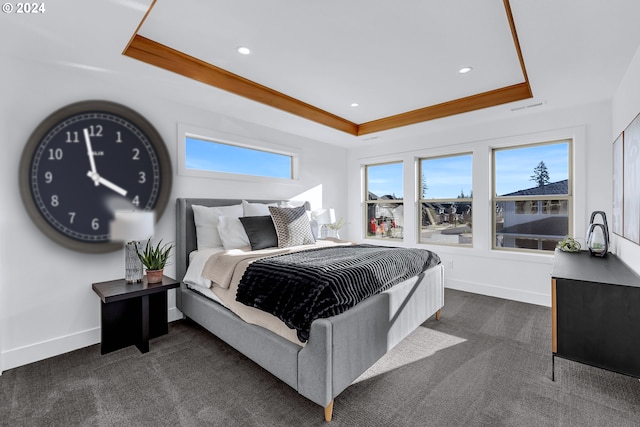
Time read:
3,58
